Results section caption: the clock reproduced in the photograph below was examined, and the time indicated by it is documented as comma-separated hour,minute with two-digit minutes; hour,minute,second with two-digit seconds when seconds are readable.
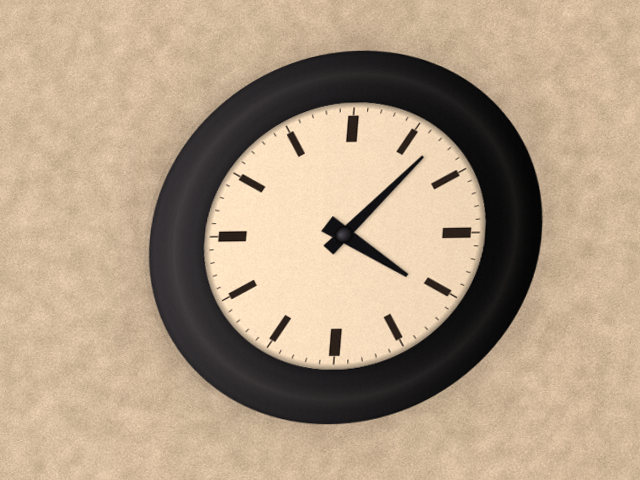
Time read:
4,07
